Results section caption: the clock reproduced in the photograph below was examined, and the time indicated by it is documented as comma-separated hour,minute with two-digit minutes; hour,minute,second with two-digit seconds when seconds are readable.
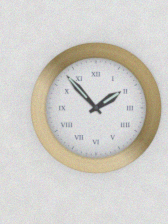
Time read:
1,53
